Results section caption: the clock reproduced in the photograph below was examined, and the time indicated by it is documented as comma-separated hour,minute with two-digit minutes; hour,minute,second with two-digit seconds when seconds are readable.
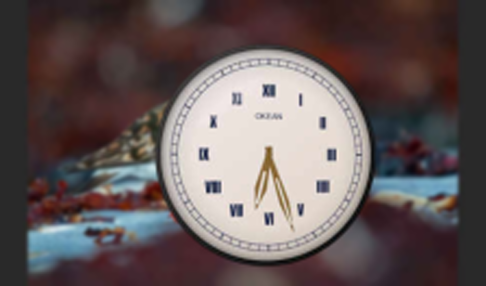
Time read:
6,27
